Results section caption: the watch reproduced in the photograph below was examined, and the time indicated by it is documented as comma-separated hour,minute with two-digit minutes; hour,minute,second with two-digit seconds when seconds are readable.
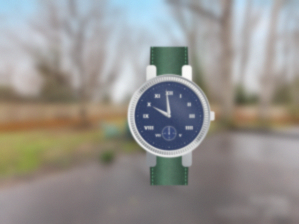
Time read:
9,59
